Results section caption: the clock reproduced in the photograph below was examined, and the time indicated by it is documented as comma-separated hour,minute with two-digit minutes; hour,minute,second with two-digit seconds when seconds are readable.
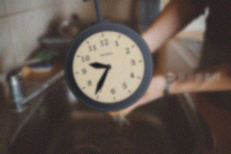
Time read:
9,36
